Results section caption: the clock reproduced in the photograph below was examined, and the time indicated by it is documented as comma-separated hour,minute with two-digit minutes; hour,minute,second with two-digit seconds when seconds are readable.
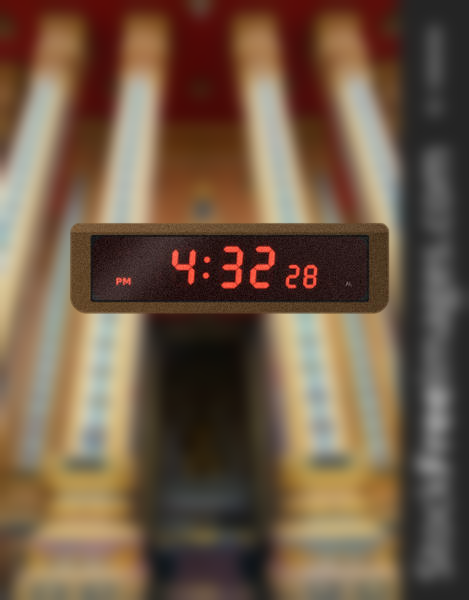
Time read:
4,32,28
